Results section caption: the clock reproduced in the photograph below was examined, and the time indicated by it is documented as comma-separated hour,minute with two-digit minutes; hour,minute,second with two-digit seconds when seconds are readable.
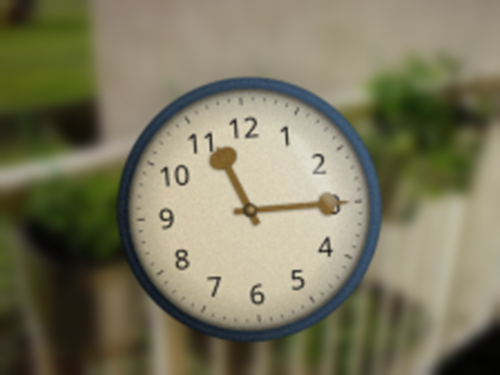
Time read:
11,15
